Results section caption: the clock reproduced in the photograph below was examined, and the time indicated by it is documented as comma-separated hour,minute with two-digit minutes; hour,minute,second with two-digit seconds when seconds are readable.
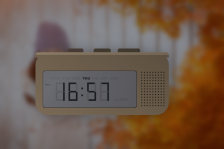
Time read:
16,57
